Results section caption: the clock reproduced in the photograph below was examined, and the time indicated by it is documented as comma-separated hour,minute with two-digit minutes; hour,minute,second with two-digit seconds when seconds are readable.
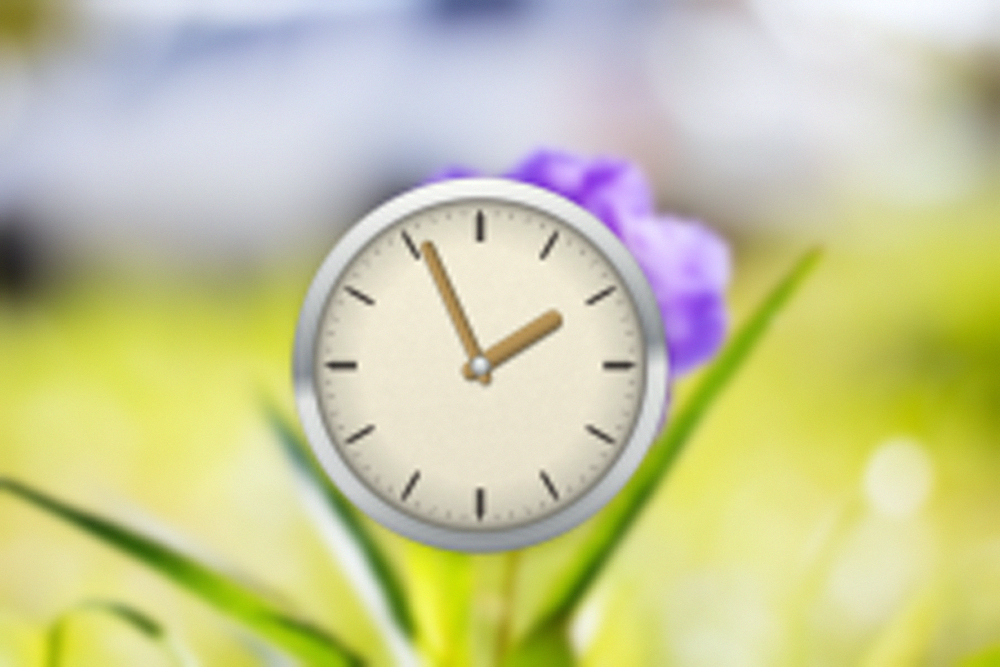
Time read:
1,56
